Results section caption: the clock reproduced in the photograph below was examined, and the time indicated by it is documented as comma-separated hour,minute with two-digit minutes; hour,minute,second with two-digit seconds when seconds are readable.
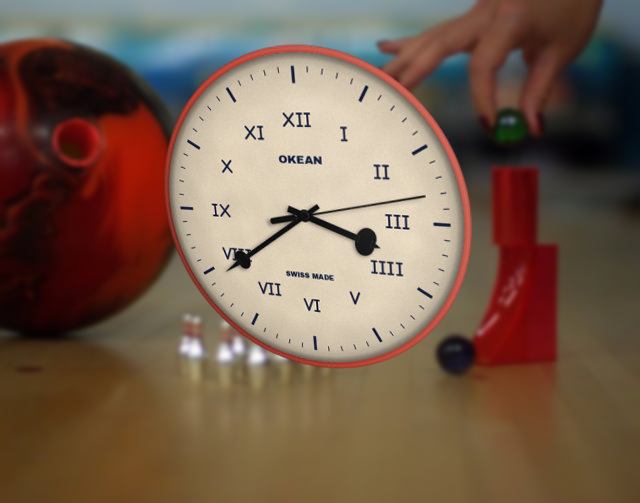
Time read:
3,39,13
